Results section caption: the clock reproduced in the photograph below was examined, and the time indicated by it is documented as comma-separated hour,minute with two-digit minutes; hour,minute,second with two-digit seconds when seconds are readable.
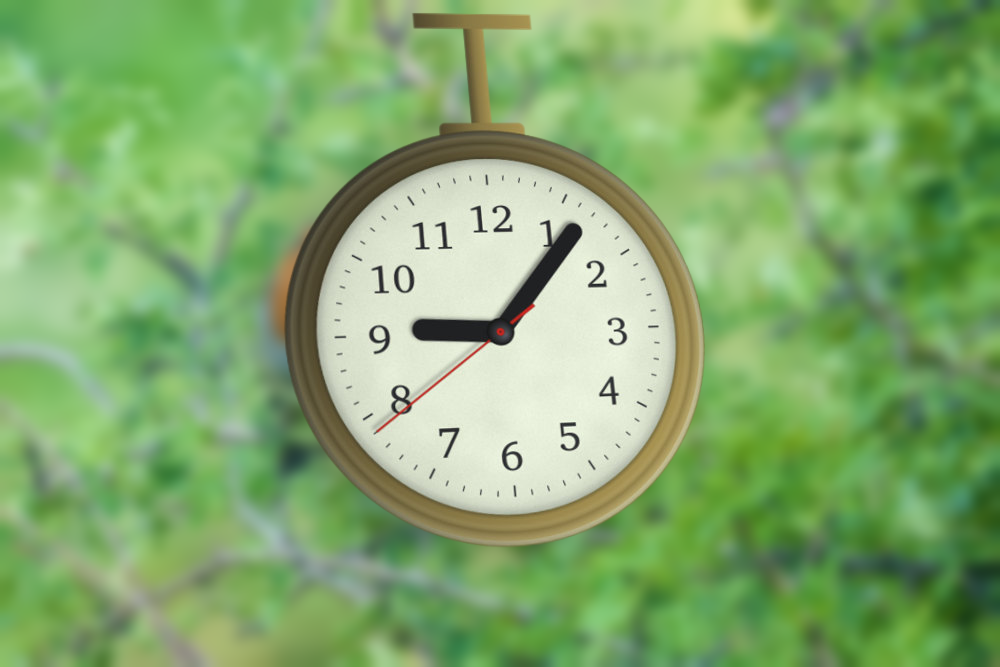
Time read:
9,06,39
